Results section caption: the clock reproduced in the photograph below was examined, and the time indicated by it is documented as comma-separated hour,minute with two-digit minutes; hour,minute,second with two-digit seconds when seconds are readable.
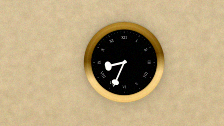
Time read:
8,34
